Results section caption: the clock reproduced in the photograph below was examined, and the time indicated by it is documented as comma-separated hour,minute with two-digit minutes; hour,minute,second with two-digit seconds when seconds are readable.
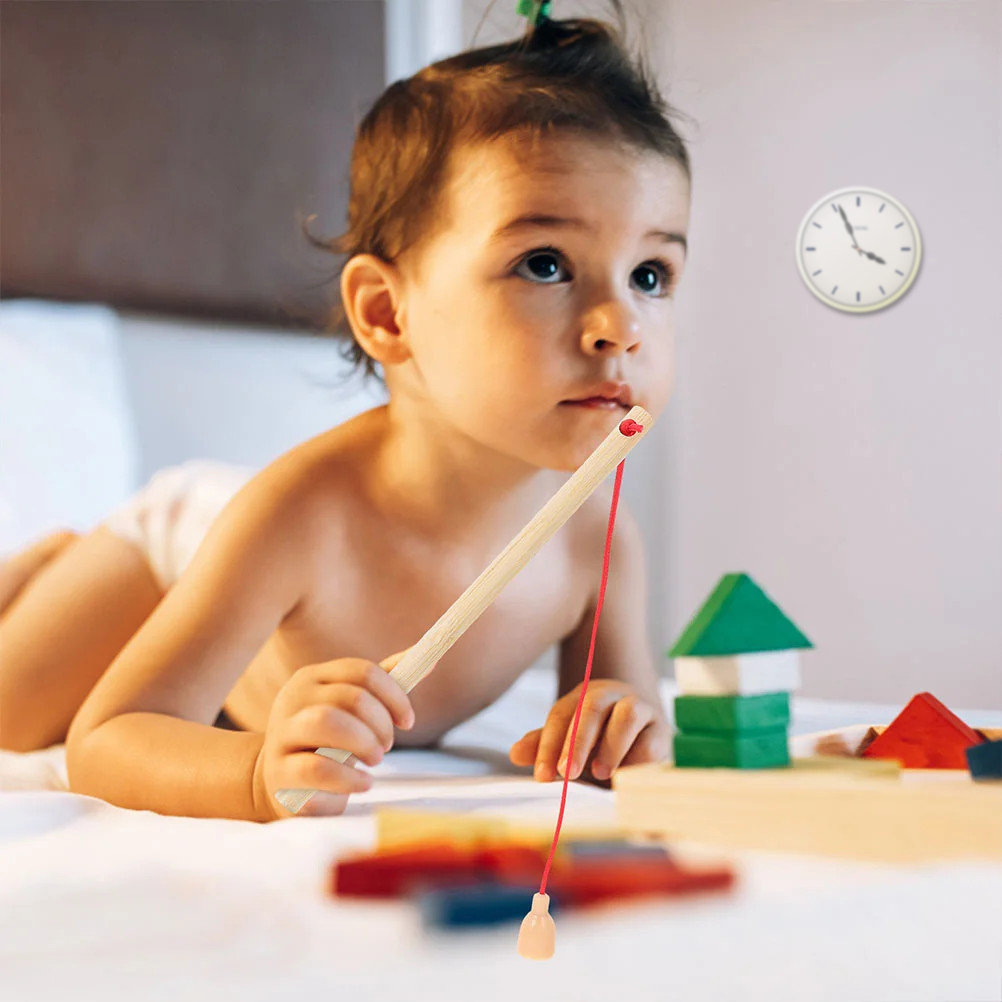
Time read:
3,56
